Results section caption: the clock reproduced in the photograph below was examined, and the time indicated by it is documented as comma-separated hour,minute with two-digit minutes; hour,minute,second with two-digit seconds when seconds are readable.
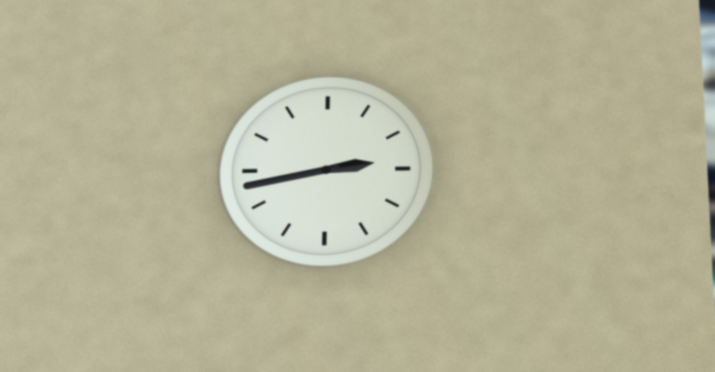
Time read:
2,43
